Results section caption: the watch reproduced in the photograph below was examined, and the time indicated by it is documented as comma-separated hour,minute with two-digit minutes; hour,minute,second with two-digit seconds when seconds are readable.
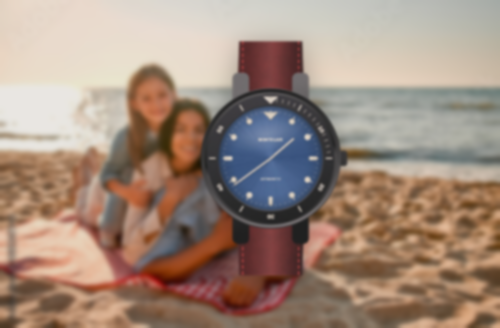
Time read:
1,39
